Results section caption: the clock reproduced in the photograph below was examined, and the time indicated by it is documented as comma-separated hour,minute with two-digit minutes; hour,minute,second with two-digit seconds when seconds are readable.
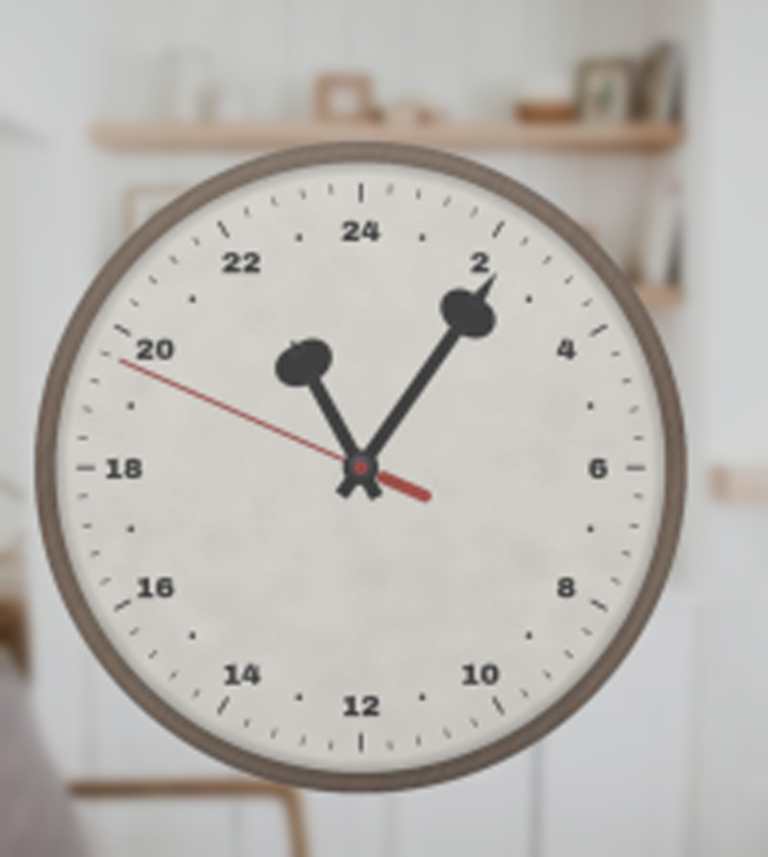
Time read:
22,05,49
